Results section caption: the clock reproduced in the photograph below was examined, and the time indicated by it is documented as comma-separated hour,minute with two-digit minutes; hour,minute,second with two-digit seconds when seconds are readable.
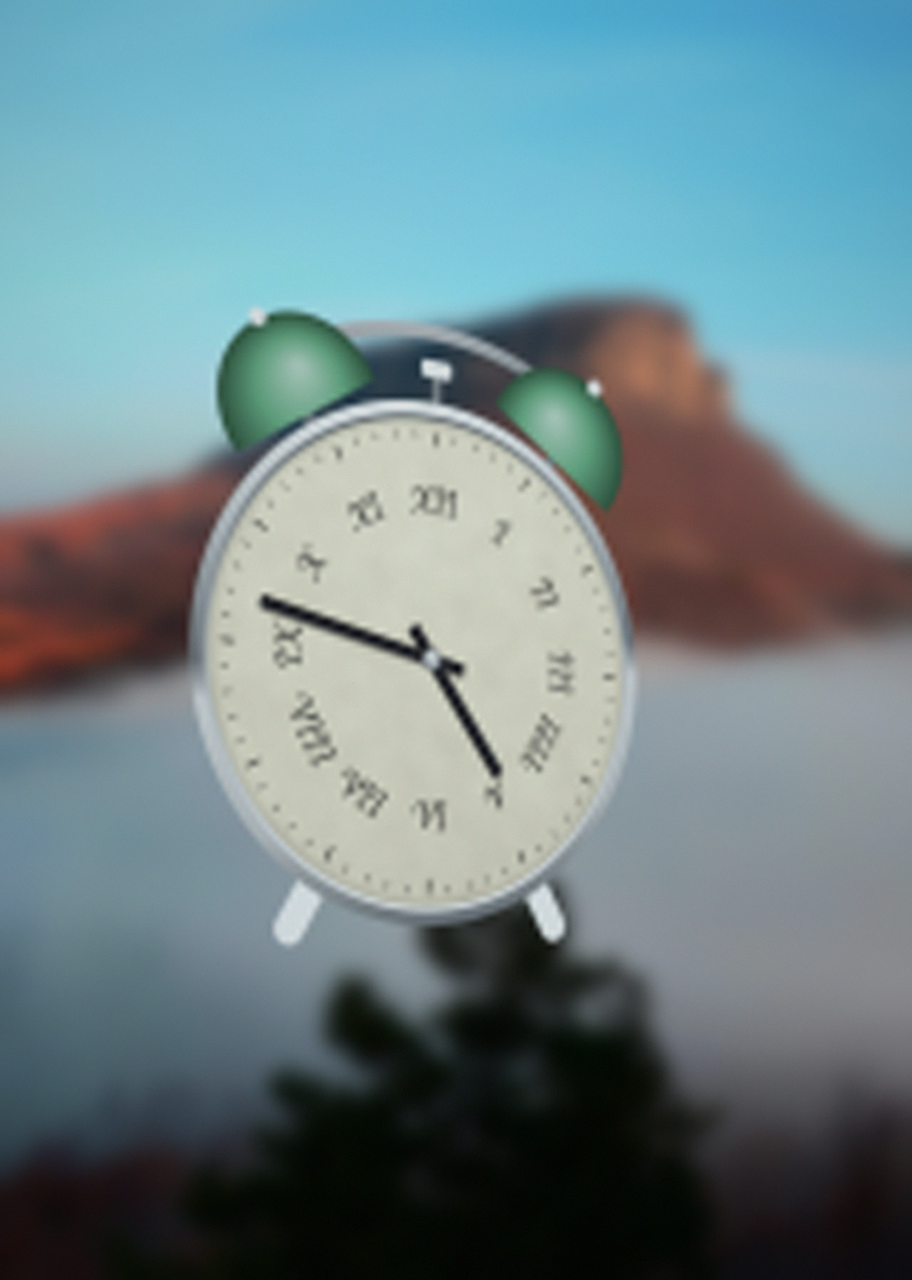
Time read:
4,47
